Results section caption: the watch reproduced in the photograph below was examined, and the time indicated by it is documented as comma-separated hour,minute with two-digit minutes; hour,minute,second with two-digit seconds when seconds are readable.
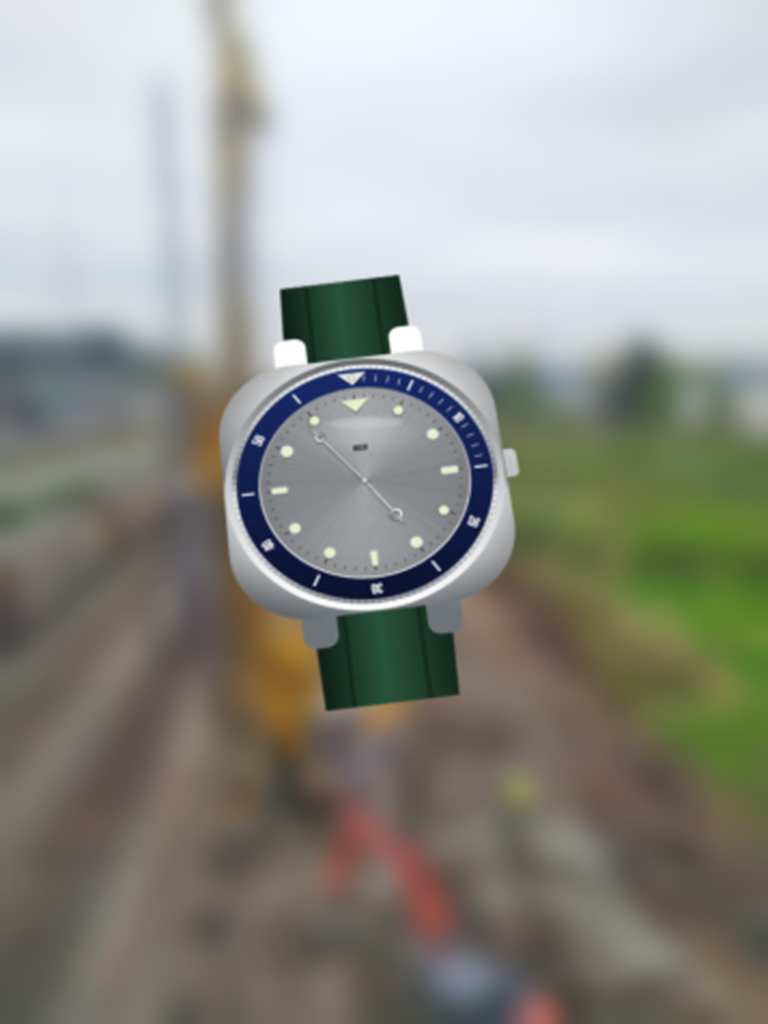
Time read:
4,54
